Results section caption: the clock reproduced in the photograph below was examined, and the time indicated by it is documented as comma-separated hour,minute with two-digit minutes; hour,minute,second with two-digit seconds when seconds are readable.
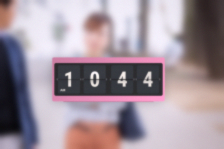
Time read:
10,44
